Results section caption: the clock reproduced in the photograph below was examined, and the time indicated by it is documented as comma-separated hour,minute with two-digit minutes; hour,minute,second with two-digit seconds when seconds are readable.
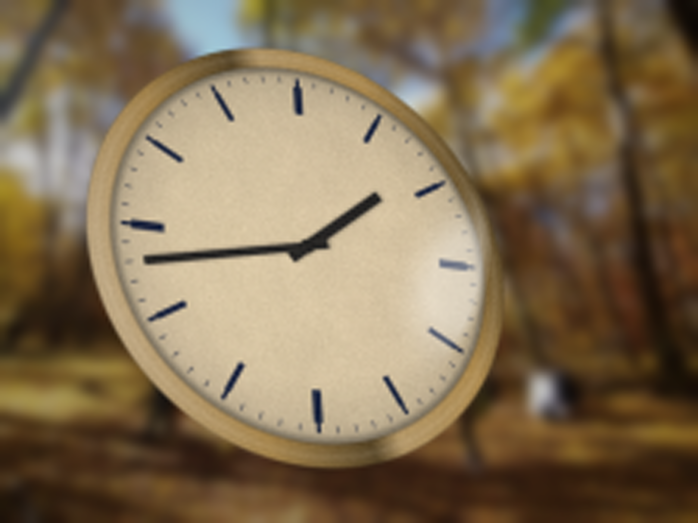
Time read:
1,43
